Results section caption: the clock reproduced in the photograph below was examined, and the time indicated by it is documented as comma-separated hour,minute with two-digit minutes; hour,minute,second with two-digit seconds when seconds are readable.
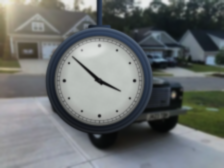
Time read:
3,52
